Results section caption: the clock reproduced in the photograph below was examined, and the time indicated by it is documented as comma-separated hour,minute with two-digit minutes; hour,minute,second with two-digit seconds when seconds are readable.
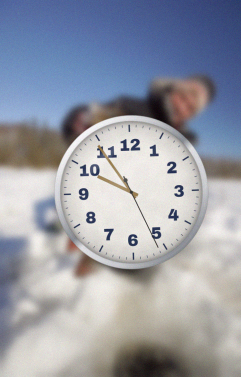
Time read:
9,54,26
